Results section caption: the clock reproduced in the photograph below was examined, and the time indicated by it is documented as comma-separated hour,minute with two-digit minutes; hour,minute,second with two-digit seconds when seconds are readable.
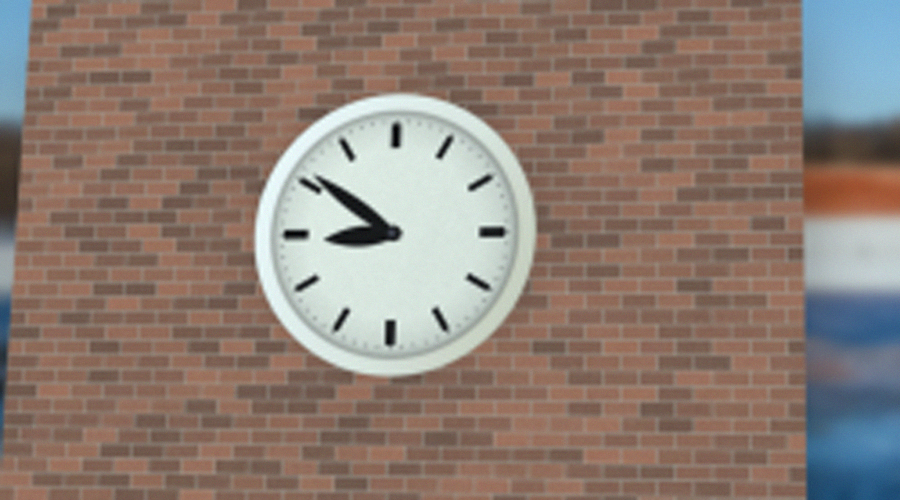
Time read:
8,51
